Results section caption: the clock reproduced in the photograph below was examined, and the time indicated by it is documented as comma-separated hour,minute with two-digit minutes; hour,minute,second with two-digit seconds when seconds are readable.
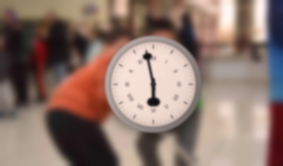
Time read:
5,58
